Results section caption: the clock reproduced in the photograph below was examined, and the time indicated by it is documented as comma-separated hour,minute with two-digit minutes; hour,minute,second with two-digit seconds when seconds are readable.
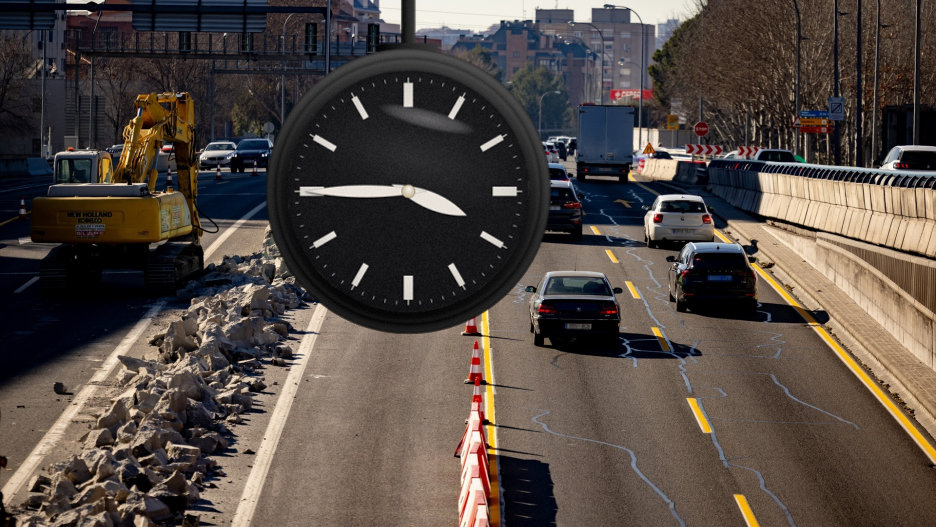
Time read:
3,45
